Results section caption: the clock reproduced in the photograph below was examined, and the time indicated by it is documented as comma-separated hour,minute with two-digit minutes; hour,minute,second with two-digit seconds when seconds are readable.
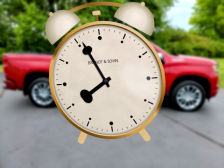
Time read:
7,56
